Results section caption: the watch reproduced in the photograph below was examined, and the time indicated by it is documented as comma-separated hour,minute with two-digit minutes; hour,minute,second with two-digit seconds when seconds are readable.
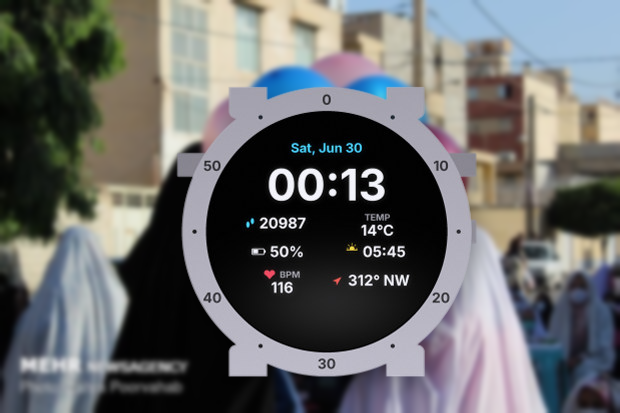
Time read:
0,13
